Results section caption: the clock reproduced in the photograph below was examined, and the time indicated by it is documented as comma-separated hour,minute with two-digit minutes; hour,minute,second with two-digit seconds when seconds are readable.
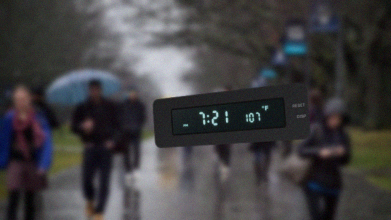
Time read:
7,21
